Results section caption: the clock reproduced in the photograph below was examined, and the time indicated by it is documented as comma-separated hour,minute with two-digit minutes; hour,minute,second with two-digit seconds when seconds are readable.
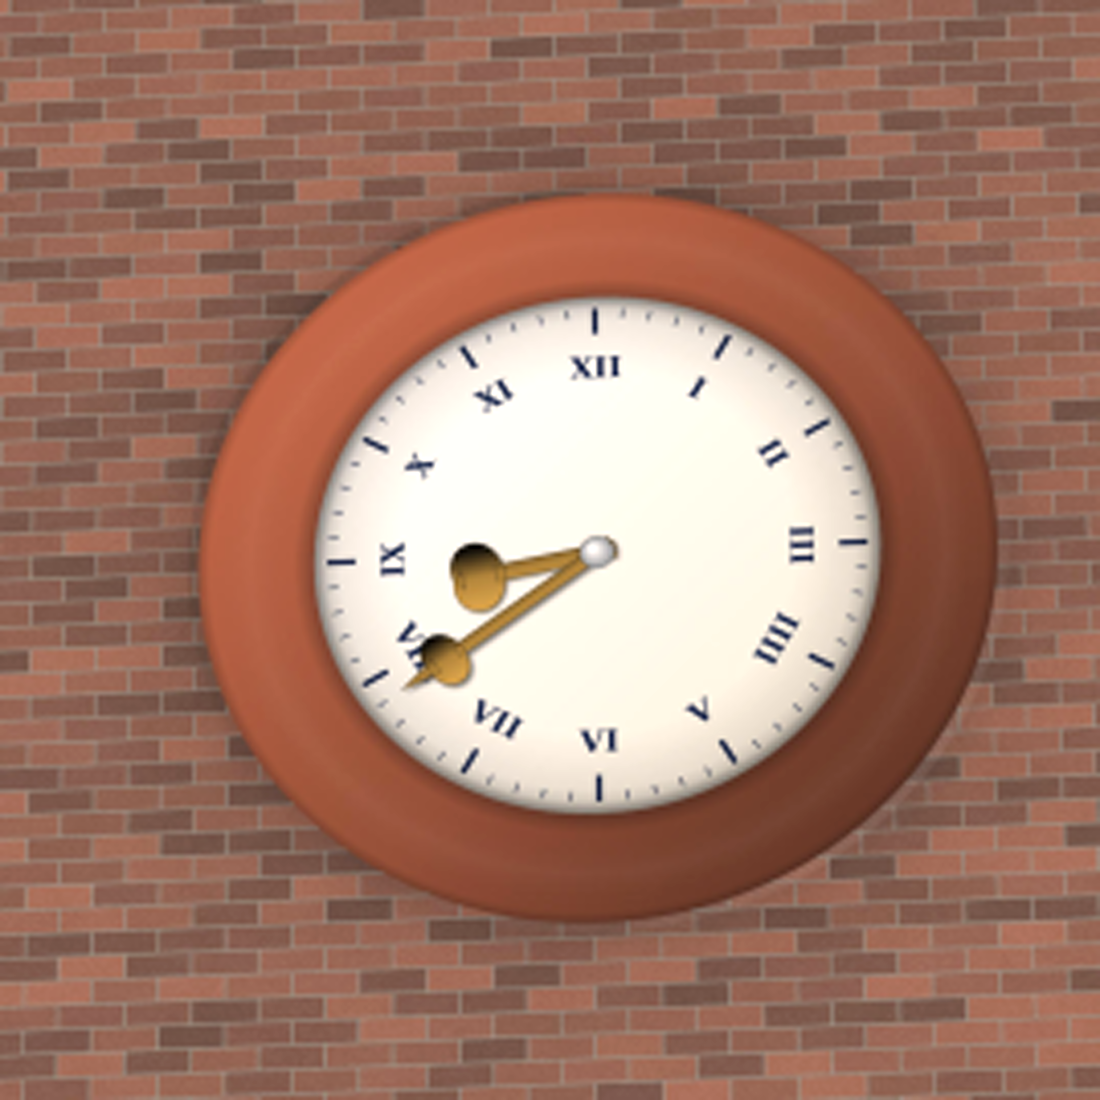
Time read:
8,39
